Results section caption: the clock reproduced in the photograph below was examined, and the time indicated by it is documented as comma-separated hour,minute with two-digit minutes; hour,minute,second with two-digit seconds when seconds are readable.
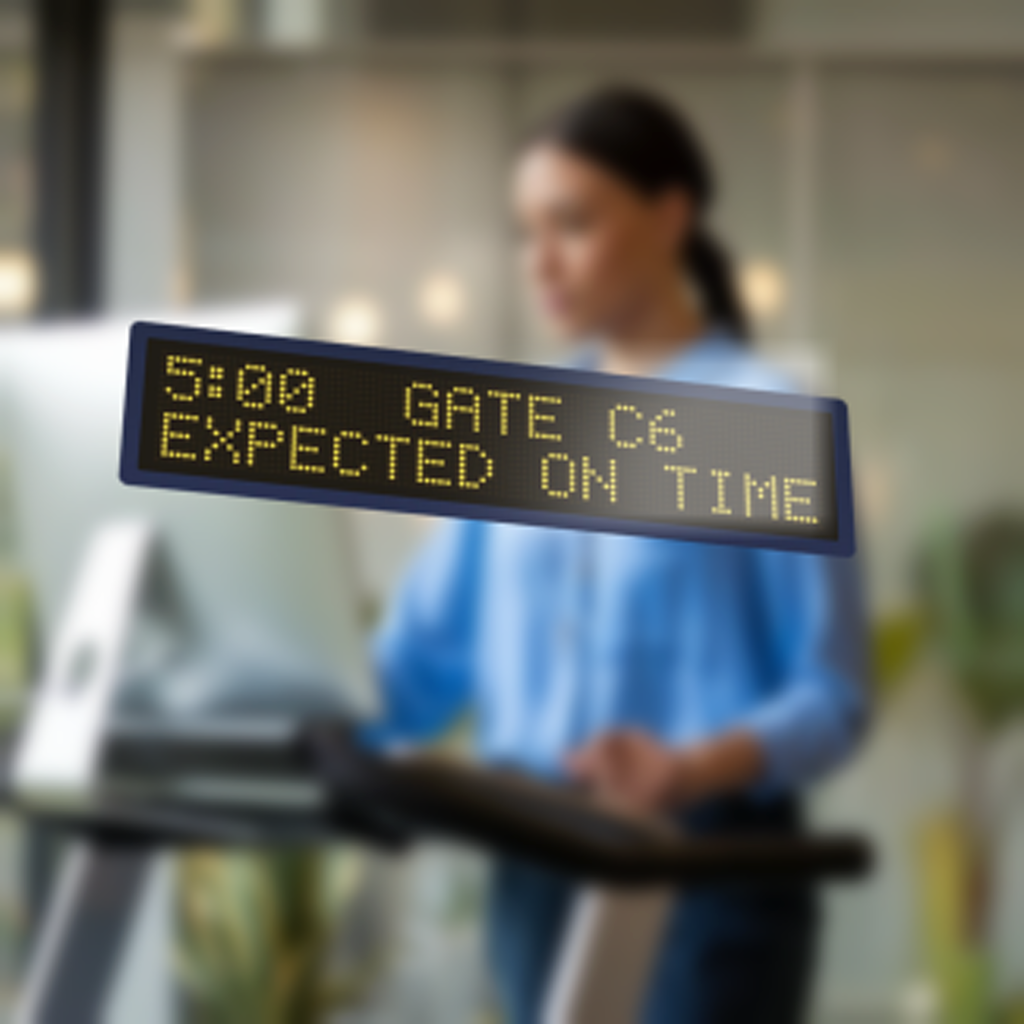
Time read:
5,00
